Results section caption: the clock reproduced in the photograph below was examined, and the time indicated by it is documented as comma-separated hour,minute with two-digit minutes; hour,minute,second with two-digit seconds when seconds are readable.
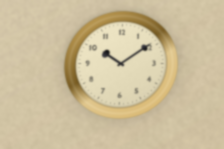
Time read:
10,09
